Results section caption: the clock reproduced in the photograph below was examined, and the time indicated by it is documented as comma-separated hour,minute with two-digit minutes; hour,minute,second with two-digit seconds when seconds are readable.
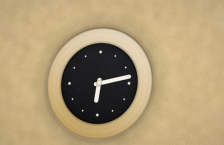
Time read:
6,13
